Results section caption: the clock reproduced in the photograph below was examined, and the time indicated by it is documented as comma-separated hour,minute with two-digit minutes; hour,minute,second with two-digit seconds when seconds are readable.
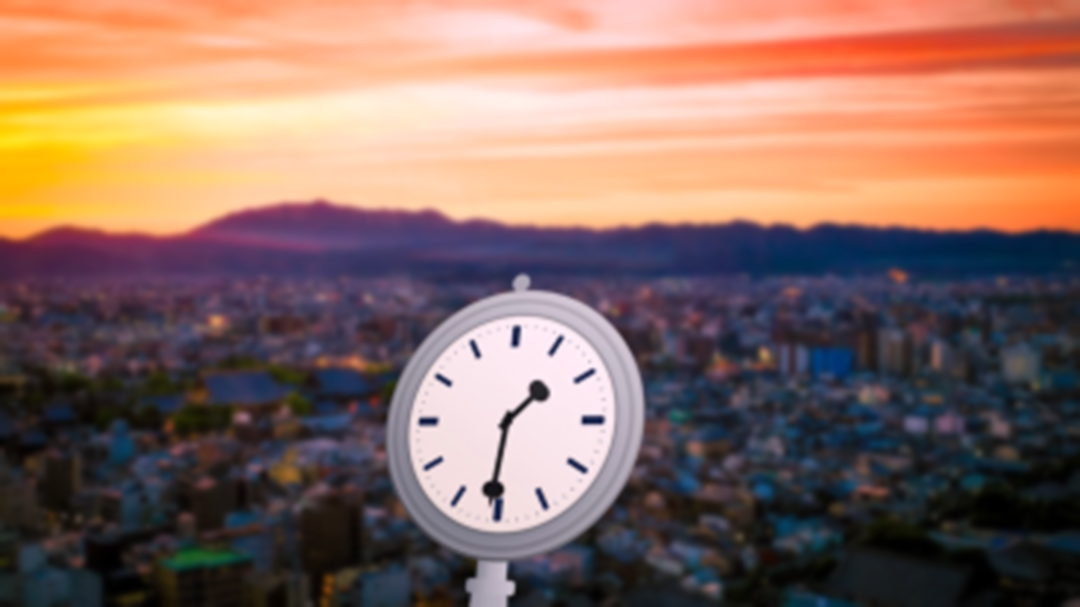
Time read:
1,31
